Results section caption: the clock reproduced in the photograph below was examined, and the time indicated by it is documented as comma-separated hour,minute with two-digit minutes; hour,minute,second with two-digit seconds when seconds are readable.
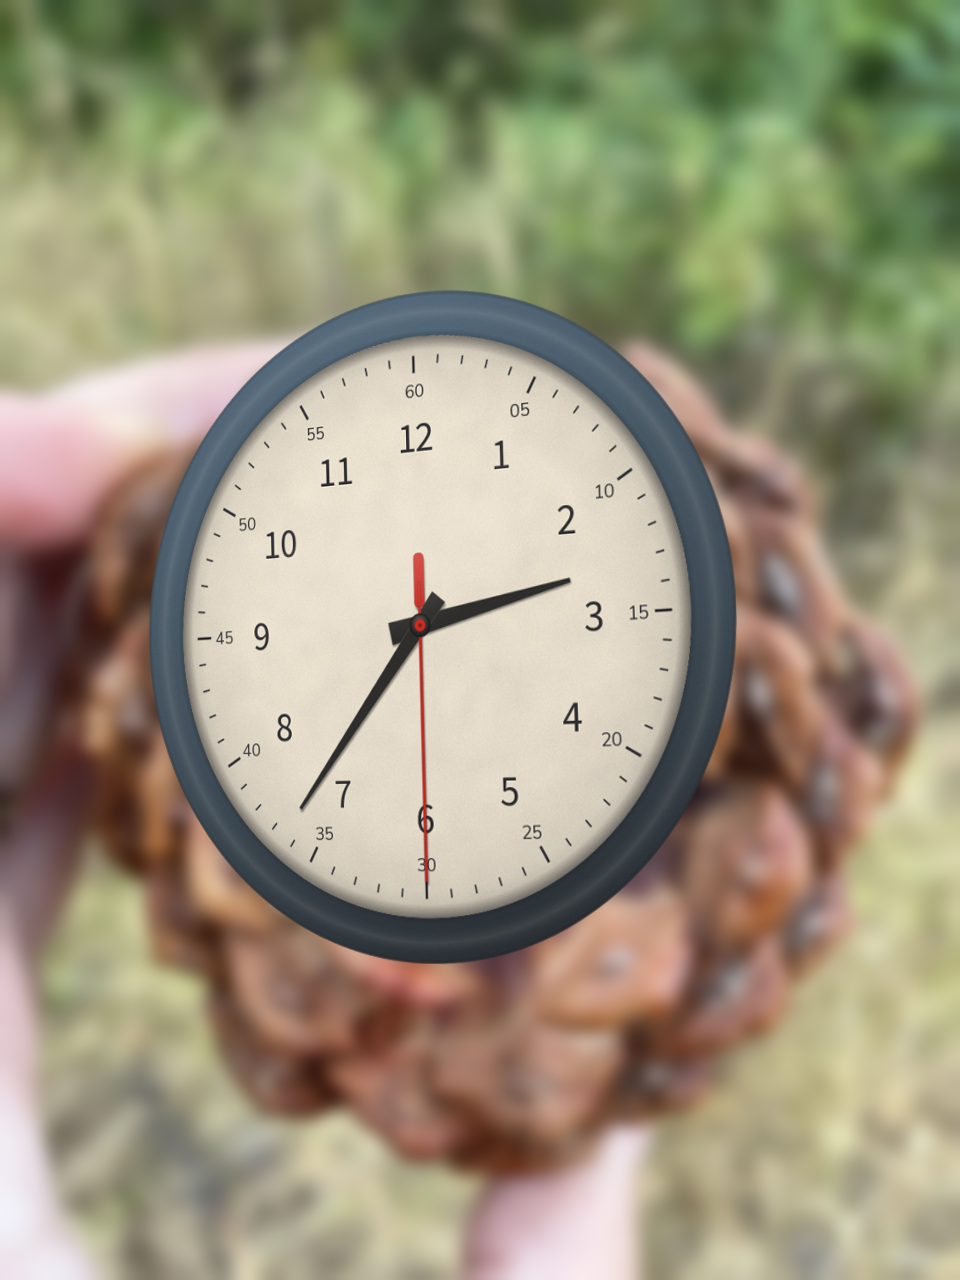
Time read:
2,36,30
